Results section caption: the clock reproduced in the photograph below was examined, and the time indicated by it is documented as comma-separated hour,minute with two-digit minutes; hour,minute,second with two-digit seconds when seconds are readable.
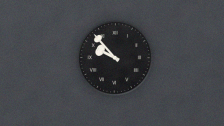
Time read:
9,53
